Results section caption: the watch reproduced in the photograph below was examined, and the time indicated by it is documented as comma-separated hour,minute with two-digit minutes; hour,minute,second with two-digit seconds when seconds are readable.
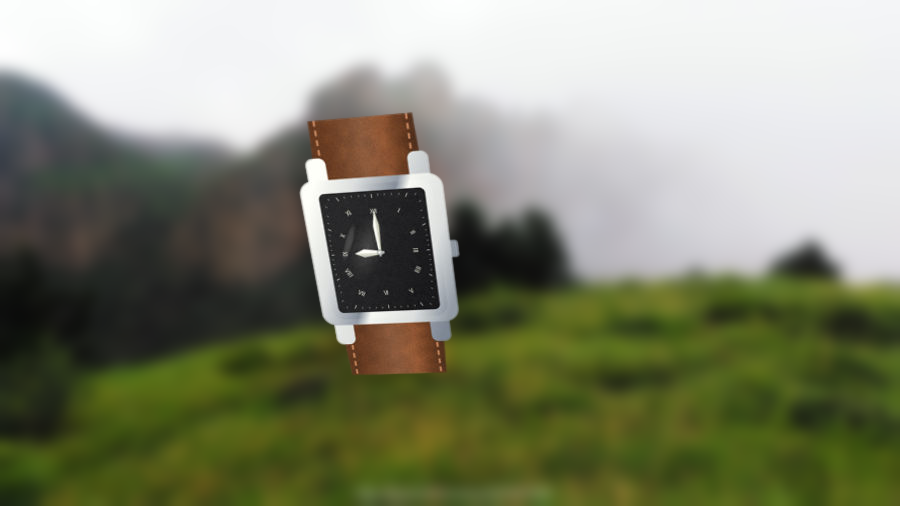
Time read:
9,00
